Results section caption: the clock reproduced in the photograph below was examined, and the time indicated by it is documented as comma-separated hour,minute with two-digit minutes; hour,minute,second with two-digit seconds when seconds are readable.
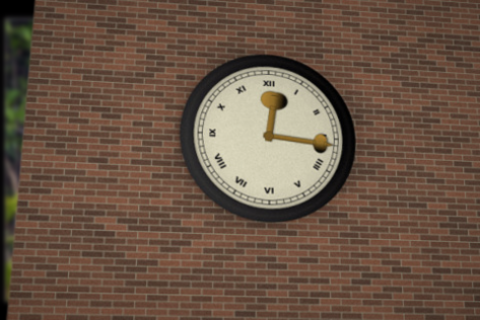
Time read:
12,16
